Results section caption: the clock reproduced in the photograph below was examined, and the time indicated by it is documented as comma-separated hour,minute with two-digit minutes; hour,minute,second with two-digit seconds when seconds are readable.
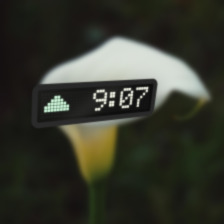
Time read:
9,07
